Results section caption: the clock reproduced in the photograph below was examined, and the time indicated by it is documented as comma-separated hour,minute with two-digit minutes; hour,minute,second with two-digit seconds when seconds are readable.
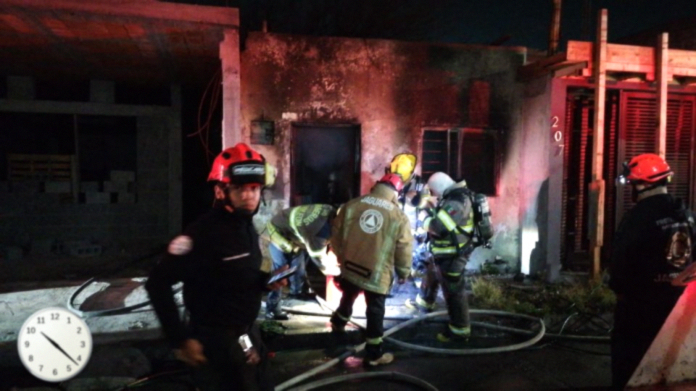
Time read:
10,22
